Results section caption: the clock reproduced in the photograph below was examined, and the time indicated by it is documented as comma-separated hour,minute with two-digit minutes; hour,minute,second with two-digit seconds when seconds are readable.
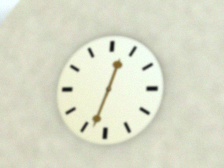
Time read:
12,33
